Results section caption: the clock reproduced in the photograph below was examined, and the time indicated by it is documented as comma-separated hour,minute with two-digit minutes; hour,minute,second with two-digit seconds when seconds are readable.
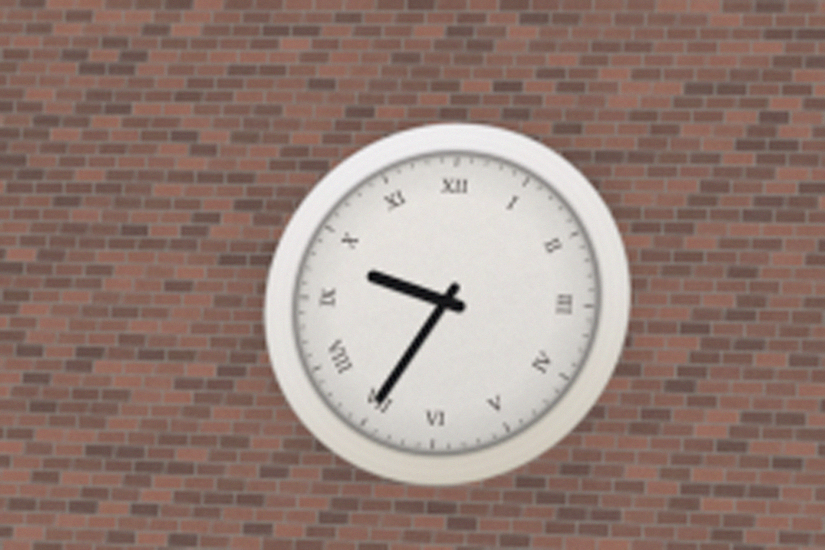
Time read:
9,35
